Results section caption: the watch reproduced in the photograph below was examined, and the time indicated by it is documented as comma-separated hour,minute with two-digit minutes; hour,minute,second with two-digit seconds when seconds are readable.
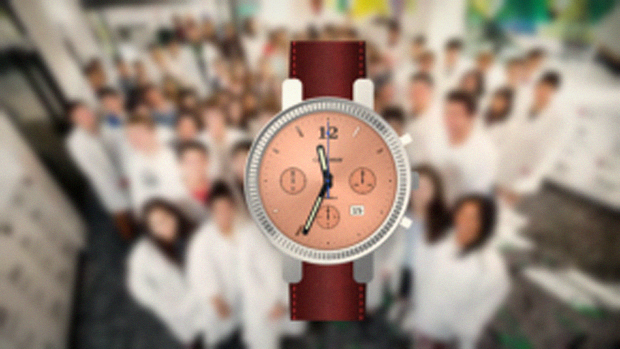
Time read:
11,34
